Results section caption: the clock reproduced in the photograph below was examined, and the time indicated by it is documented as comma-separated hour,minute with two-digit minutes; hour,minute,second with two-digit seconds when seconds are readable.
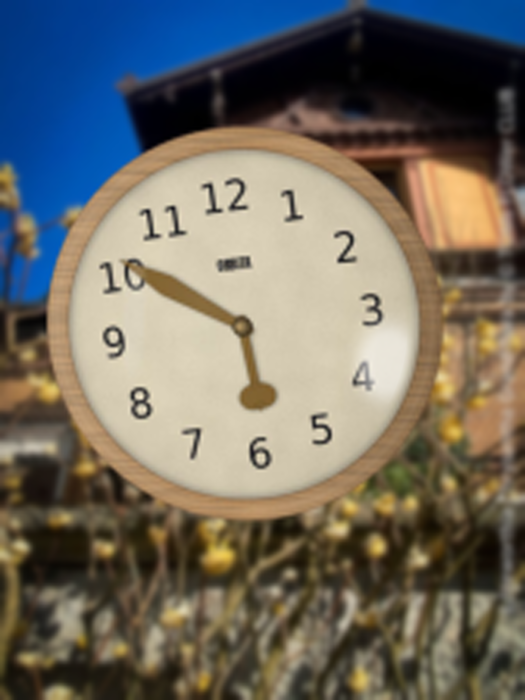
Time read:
5,51
